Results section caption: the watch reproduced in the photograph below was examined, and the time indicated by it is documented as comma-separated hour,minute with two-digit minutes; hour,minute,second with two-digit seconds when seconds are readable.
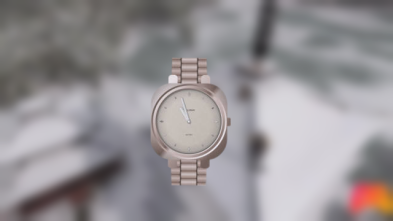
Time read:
10,57
